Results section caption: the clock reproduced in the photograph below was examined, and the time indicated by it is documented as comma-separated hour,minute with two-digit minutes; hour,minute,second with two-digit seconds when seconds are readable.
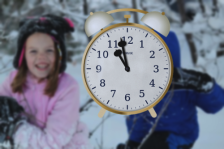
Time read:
10,58
